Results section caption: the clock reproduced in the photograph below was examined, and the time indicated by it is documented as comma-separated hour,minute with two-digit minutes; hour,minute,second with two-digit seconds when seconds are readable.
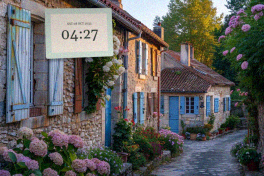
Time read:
4,27
